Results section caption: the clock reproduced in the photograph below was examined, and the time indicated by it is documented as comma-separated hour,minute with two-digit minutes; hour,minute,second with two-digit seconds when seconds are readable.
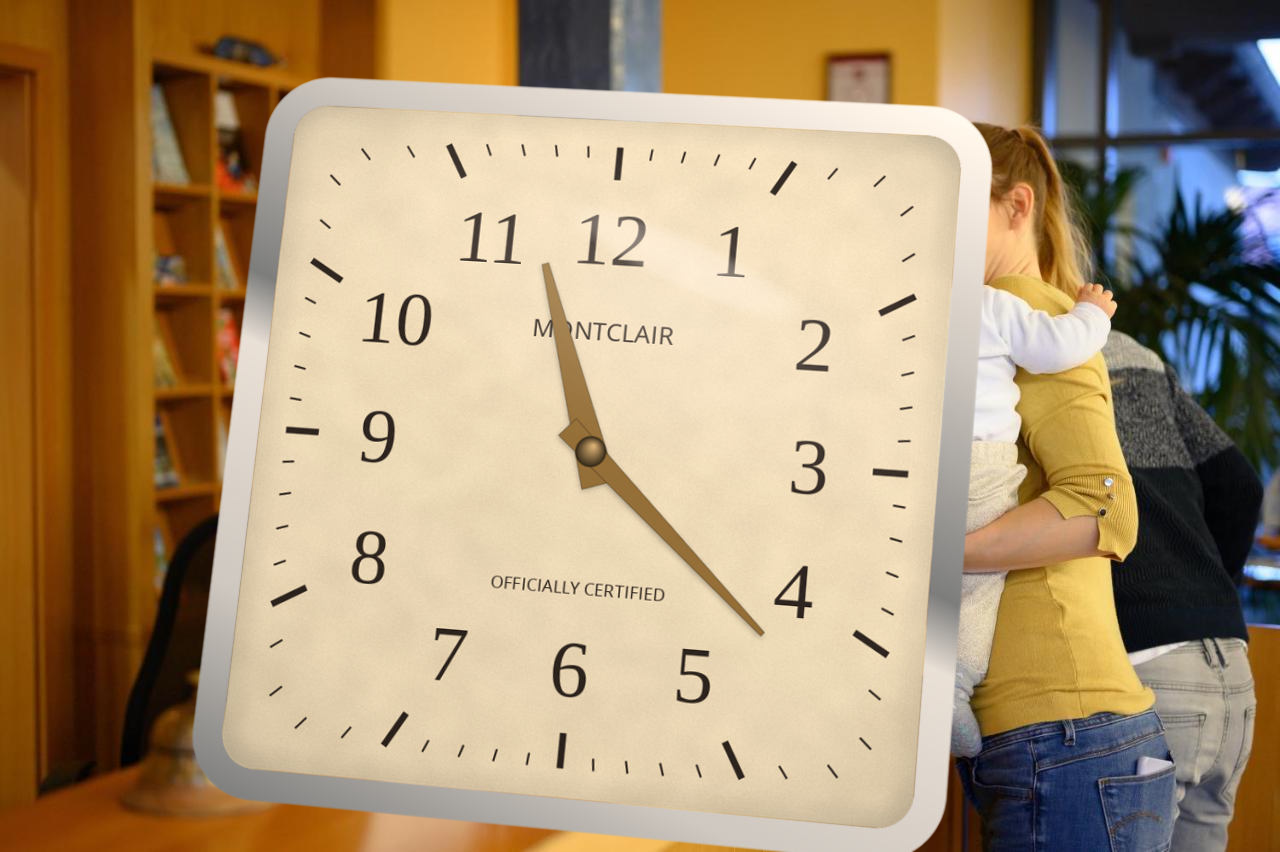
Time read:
11,22
